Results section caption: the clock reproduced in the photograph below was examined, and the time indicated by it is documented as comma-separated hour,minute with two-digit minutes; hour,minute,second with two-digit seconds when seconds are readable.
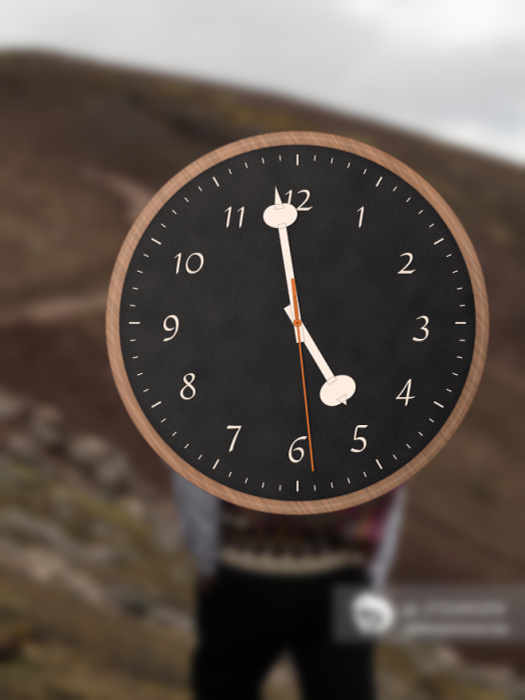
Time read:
4,58,29
